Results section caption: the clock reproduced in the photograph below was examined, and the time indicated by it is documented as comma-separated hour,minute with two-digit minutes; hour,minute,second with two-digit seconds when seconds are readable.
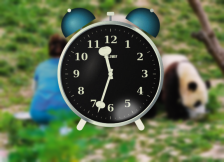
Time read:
11,33
